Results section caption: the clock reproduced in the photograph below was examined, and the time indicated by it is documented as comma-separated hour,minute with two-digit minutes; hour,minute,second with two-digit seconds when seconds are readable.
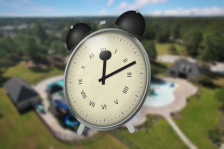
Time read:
12,12
